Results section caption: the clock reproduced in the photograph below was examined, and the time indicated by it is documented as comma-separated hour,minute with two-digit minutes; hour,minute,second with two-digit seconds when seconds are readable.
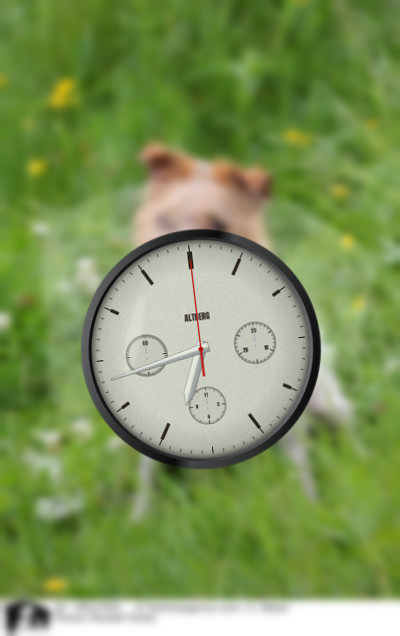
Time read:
6,43
